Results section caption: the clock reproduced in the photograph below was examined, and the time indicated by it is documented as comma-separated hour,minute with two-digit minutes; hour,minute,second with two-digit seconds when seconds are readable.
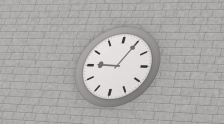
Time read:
9,05
